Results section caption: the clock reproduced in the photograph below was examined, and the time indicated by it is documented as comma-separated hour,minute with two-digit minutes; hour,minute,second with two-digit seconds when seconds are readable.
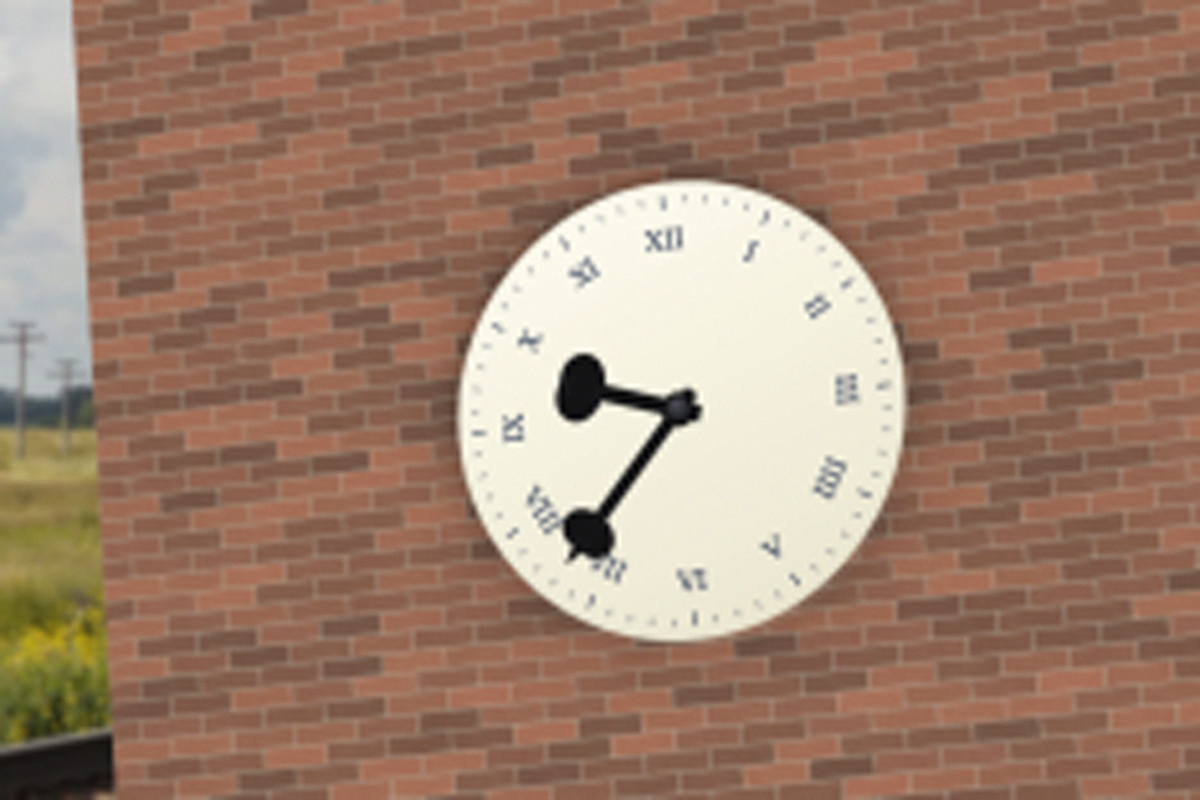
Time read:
9,37
